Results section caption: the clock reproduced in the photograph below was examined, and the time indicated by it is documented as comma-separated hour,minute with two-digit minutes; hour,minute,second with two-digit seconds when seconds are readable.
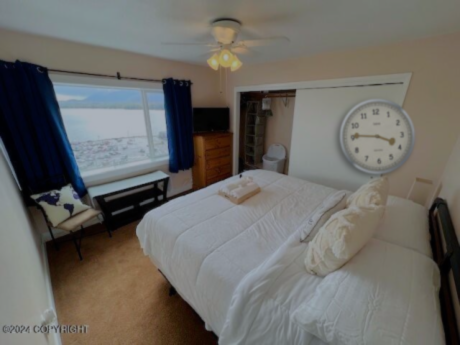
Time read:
3,46
